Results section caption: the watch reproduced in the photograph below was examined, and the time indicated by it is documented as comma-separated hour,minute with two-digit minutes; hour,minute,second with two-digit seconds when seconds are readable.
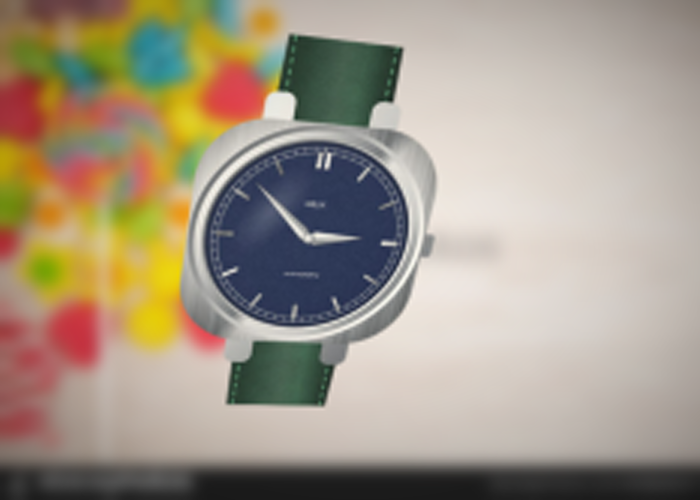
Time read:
2,52
